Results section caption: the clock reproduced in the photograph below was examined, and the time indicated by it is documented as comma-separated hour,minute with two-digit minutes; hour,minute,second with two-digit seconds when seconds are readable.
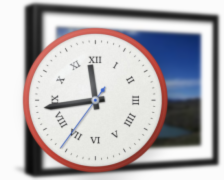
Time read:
11,43,36
